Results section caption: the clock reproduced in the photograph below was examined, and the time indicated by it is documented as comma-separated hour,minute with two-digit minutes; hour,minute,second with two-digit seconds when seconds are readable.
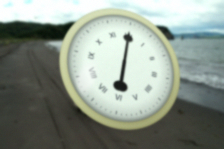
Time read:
6,00
